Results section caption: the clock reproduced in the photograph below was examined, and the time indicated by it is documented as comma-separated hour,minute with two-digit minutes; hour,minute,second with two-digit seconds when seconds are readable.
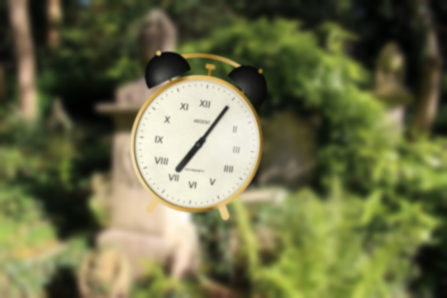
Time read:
7,05
